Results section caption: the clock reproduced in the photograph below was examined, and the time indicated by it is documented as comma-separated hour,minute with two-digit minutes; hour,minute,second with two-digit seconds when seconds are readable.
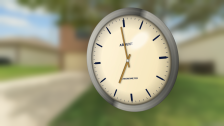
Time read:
6,59
